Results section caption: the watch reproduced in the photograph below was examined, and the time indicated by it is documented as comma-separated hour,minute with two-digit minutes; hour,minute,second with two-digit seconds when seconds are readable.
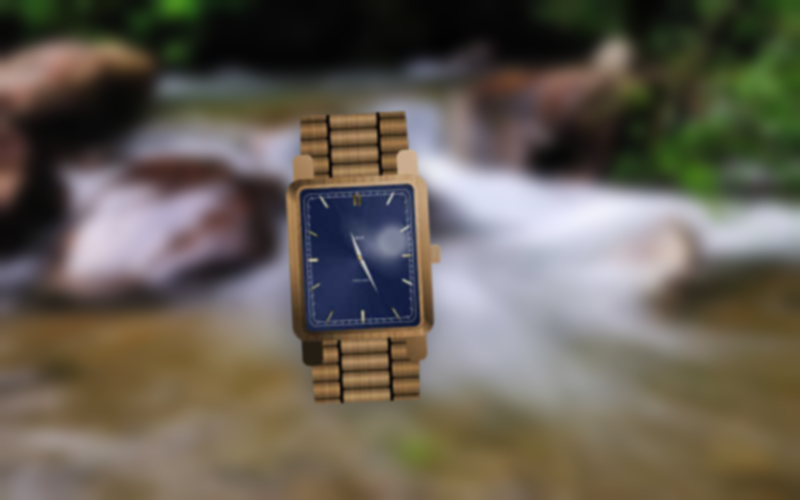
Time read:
11,26
